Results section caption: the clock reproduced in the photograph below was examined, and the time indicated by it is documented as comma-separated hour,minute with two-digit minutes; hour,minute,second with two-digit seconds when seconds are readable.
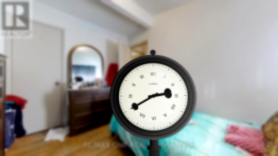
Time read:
2,40
